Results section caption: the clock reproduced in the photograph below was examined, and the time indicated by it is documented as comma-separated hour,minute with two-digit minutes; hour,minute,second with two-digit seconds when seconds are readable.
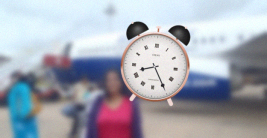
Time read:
8,25
